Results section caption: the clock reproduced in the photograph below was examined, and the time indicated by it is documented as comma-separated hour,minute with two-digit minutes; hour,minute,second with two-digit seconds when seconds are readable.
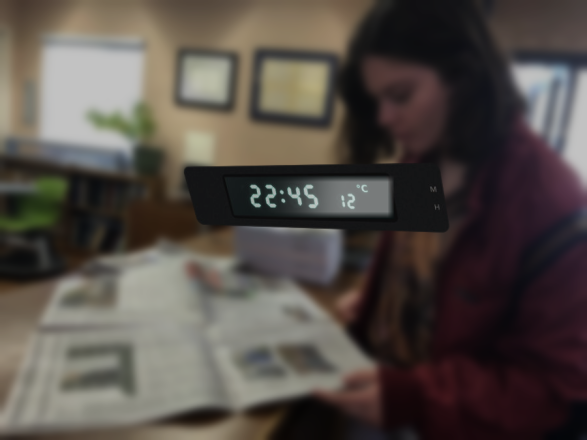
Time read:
22,45
